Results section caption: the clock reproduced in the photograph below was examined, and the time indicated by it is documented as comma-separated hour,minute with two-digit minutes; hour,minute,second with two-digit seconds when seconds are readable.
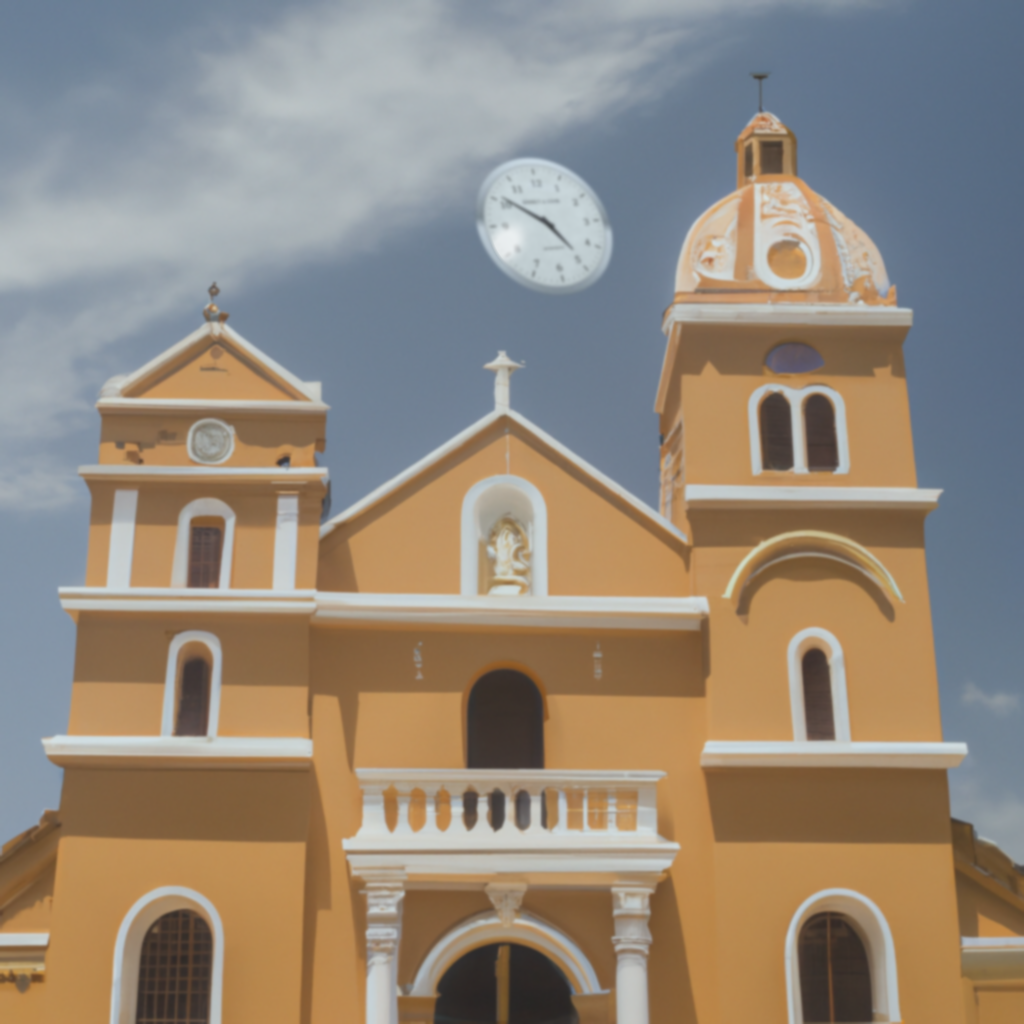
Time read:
4,51
